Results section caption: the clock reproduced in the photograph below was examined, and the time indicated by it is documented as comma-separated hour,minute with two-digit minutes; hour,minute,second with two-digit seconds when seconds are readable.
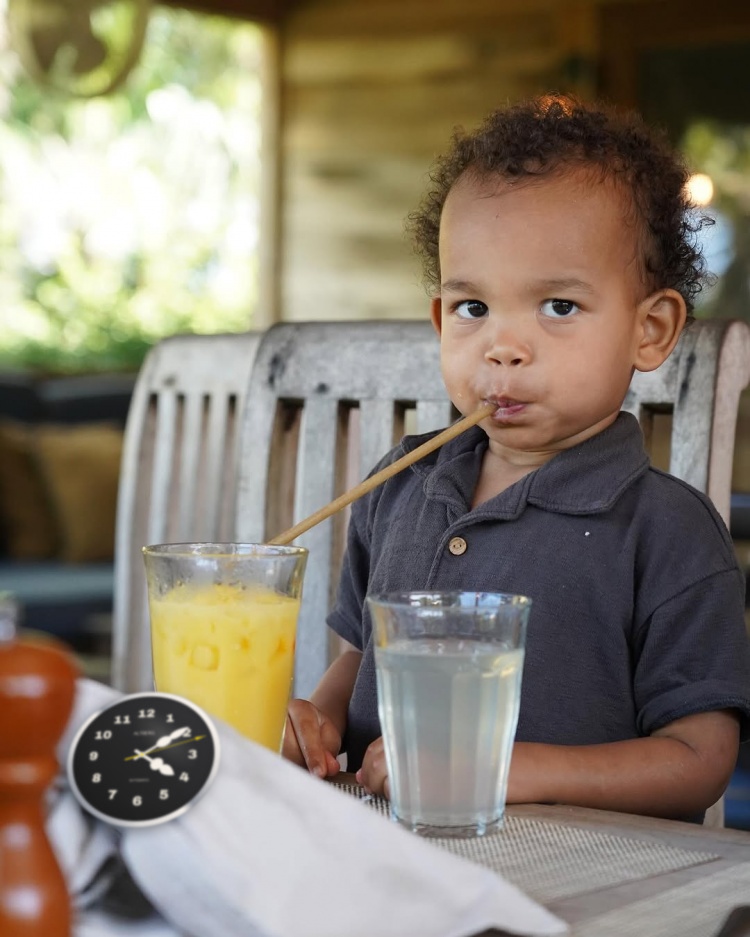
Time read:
4,09,12
